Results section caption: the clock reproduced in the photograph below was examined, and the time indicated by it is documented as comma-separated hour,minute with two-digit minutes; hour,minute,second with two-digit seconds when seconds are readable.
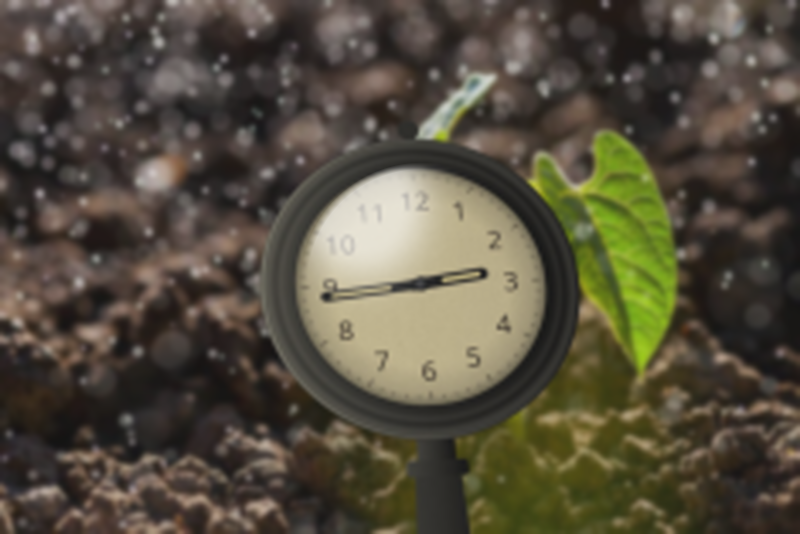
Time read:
2,44
